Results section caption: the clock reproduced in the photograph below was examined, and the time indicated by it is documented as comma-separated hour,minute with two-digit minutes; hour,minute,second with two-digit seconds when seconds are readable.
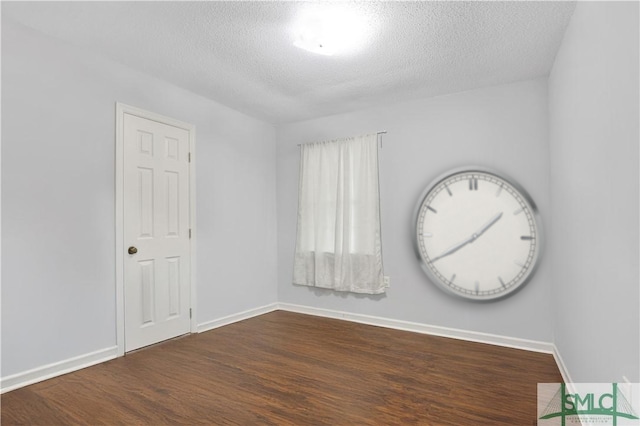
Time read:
1,40
